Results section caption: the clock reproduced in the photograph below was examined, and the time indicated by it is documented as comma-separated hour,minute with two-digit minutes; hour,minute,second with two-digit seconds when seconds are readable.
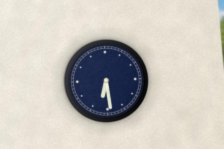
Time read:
6,29
